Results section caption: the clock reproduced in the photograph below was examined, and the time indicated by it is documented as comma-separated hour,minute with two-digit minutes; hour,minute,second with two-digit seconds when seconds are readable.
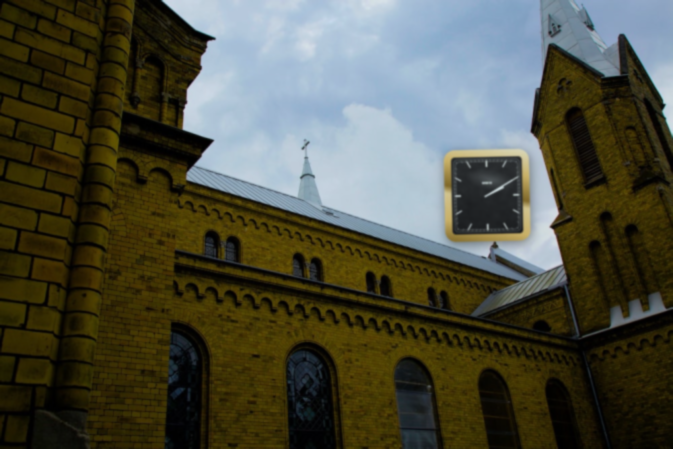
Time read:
2,10
